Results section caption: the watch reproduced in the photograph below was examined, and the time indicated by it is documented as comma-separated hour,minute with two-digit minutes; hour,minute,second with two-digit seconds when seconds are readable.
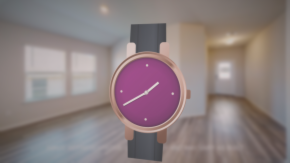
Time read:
1,40
